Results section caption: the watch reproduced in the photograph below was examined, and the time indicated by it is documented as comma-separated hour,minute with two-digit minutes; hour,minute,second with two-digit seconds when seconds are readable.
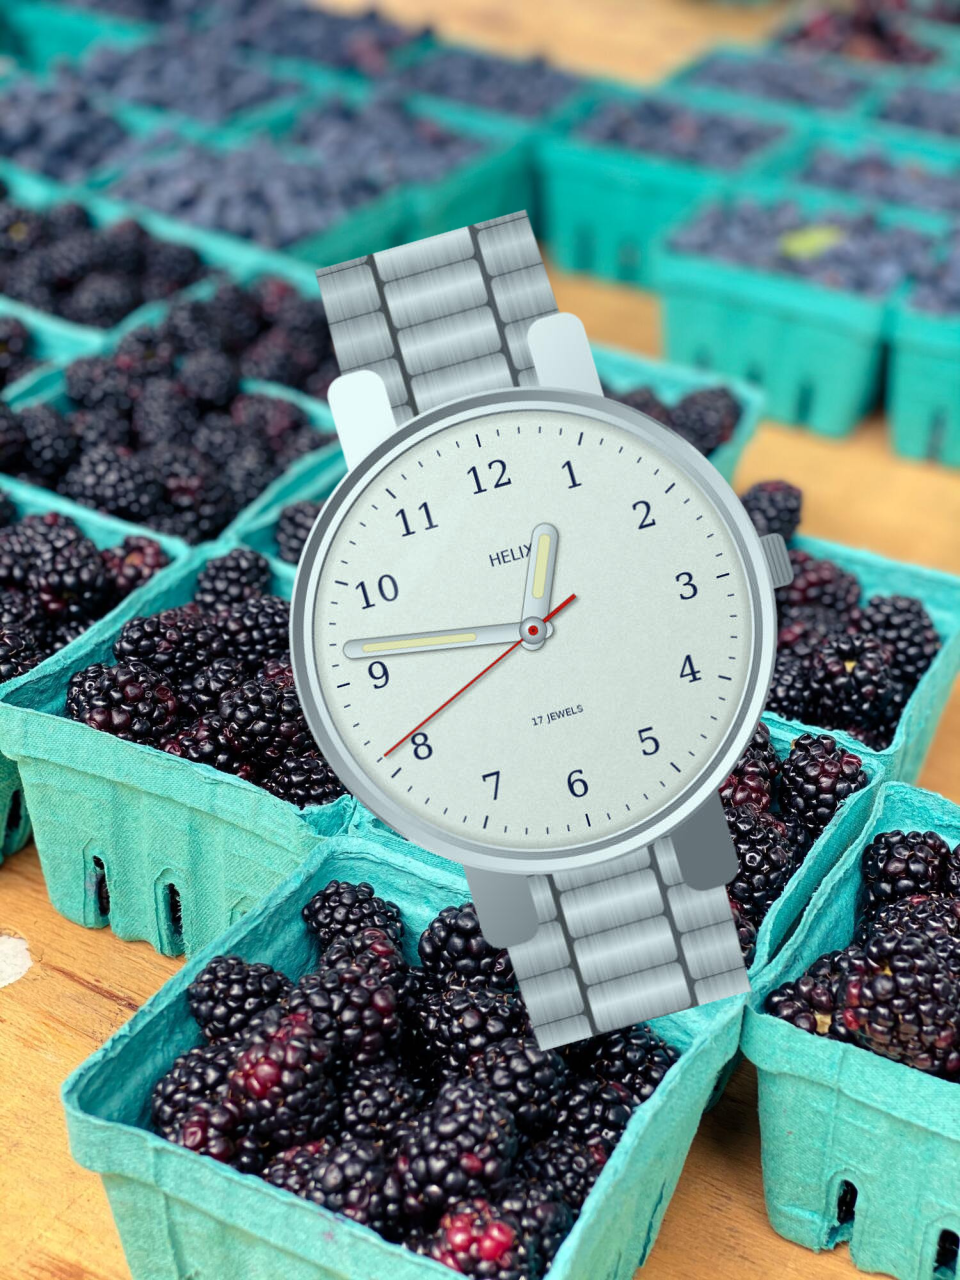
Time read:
12,46,41
